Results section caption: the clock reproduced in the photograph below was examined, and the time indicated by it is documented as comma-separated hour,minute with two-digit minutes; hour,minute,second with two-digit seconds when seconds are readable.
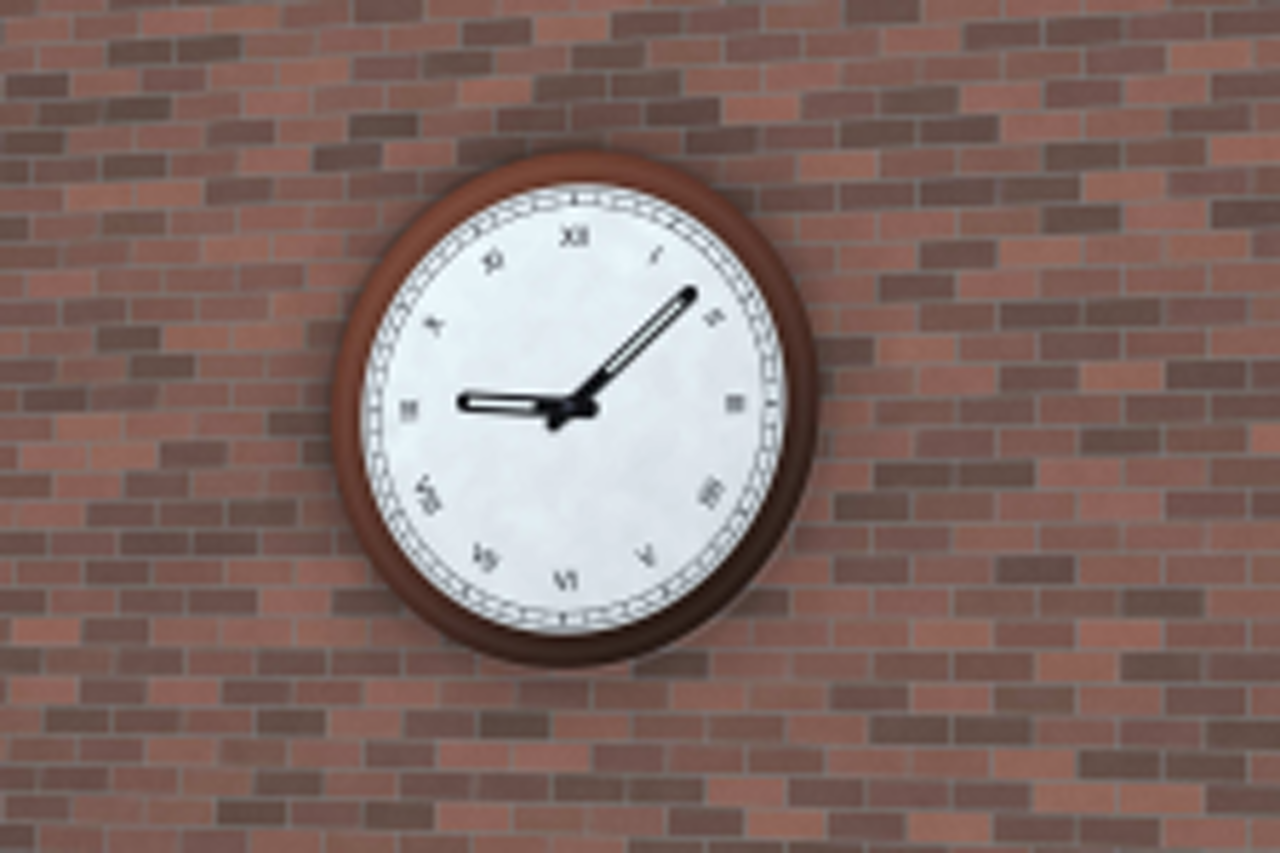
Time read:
9,08
